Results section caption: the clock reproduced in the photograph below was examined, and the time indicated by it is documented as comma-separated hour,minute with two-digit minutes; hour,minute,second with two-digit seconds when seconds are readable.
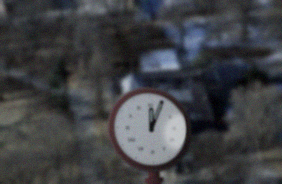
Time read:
12,04
